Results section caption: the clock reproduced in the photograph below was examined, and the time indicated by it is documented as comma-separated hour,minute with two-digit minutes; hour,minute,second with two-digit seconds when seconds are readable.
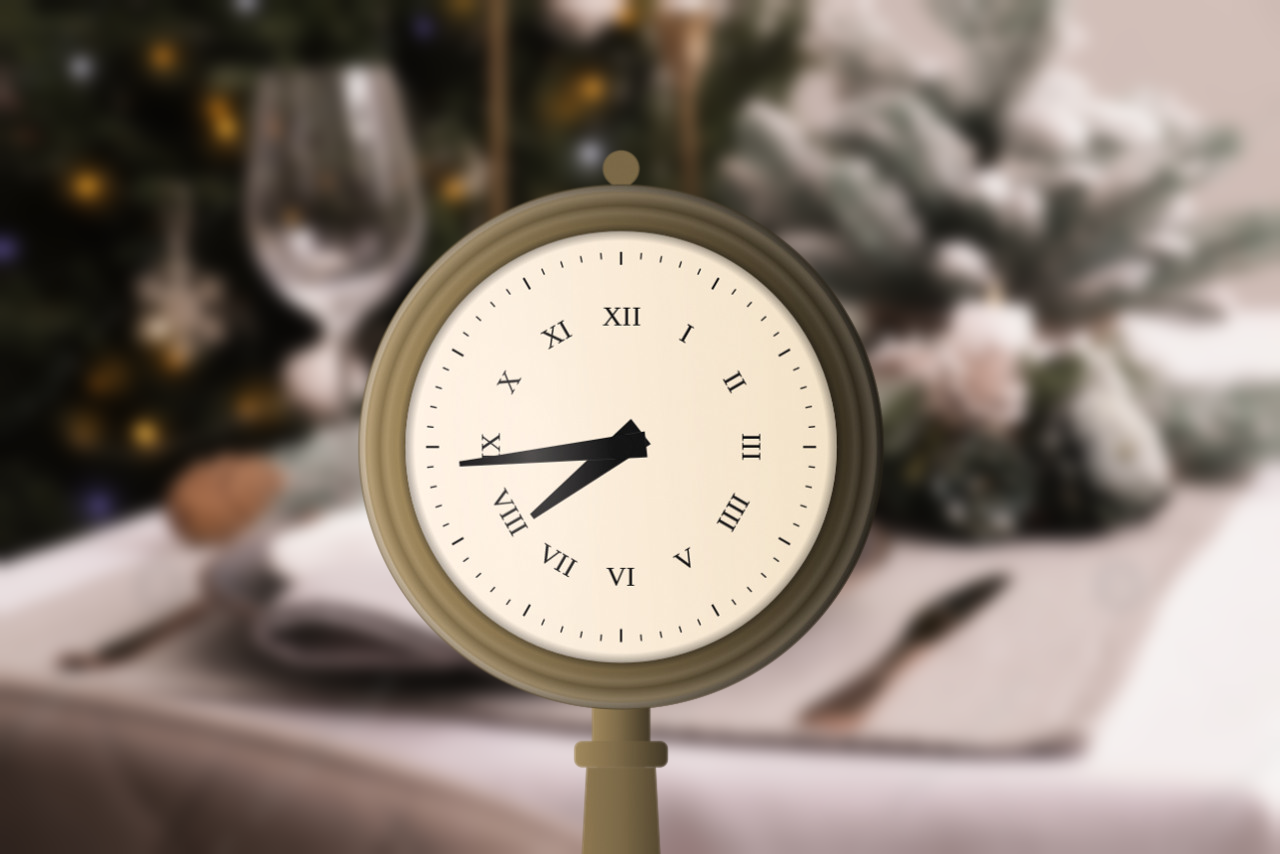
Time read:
7,44
